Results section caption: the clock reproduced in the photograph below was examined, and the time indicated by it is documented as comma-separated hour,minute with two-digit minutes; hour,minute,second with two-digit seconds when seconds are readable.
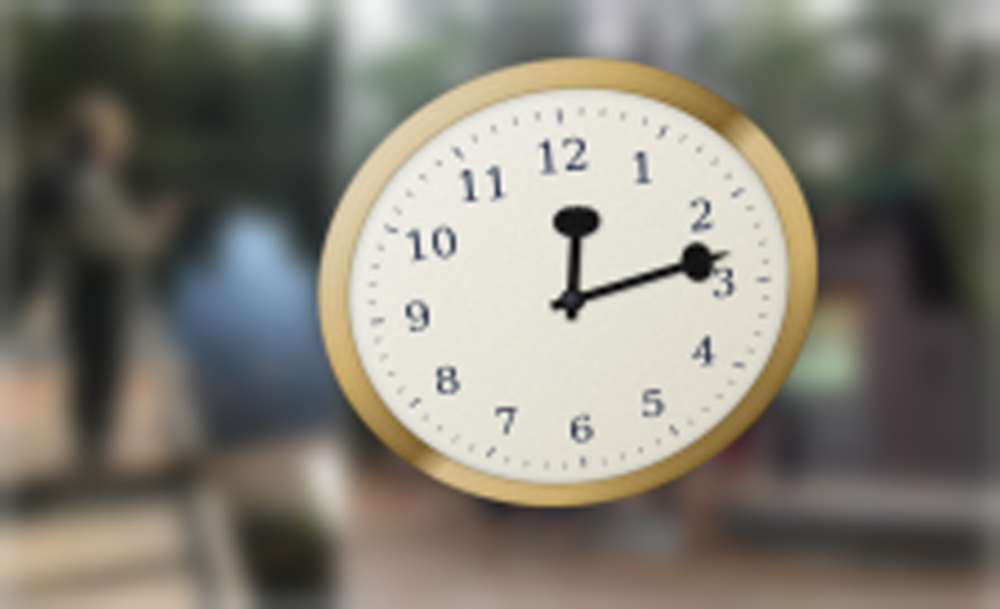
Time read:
12,13
